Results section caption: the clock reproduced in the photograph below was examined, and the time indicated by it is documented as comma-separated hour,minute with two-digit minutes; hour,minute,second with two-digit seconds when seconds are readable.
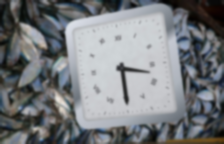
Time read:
3,30
